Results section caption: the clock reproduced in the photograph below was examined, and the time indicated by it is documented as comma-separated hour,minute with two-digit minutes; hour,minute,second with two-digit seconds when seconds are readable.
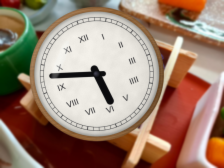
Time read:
5,48
